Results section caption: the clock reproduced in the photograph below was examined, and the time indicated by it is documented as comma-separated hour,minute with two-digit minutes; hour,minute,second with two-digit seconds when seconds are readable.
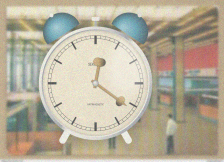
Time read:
12,21
